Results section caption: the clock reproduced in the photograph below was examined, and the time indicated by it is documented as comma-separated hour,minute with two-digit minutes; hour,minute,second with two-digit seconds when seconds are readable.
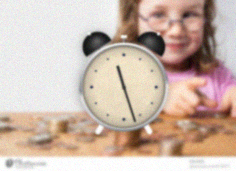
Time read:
11,27
